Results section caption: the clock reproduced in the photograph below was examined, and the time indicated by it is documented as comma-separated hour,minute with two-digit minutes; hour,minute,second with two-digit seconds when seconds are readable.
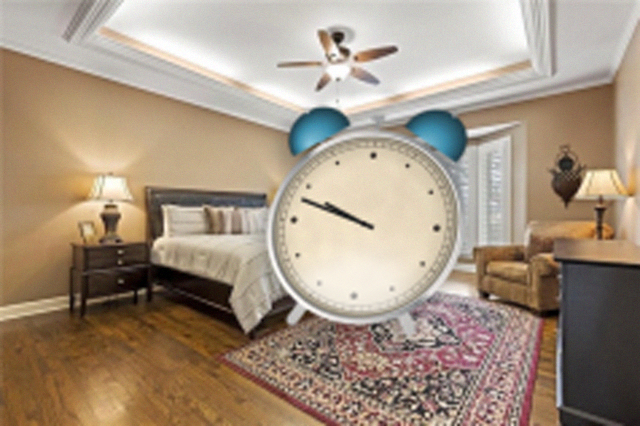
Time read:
9,48
